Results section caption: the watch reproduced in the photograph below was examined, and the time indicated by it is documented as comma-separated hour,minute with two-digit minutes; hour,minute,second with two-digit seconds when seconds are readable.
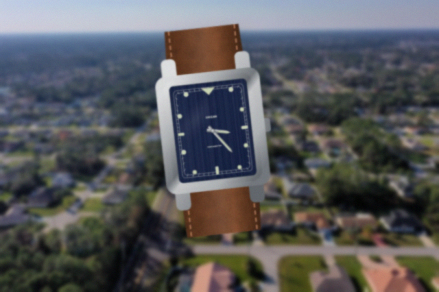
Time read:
3,24
